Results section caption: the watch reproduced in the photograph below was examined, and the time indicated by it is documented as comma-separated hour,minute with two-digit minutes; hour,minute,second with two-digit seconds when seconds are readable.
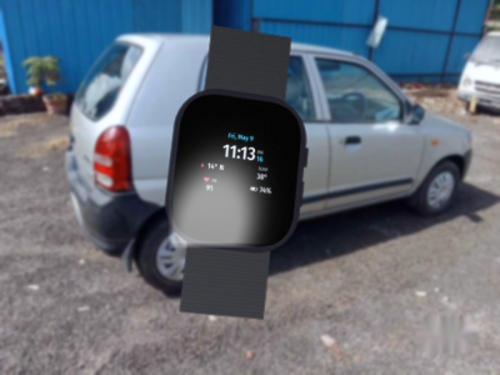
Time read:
11,13
